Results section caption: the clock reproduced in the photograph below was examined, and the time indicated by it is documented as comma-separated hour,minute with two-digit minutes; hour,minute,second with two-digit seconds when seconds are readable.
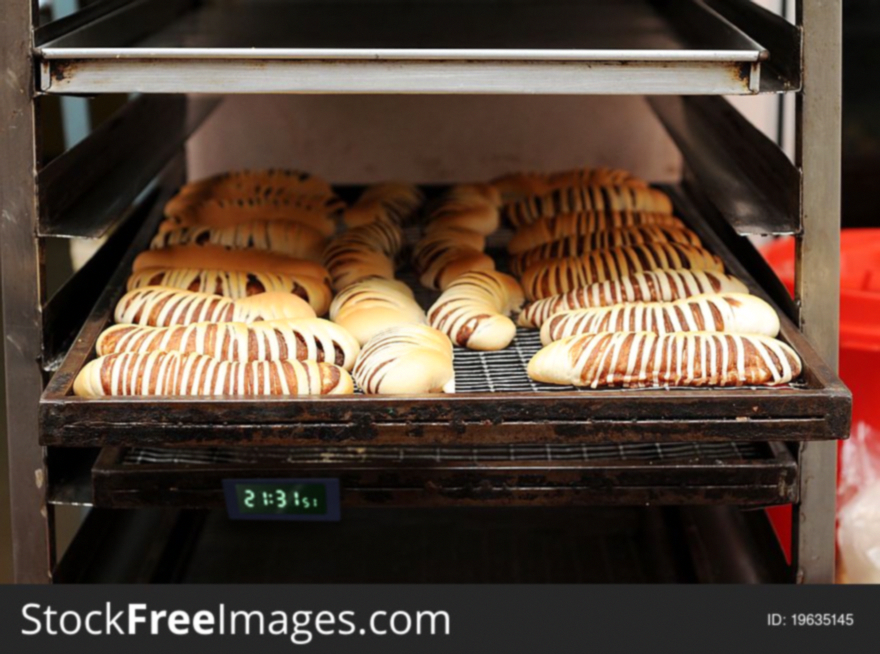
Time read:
21,31
